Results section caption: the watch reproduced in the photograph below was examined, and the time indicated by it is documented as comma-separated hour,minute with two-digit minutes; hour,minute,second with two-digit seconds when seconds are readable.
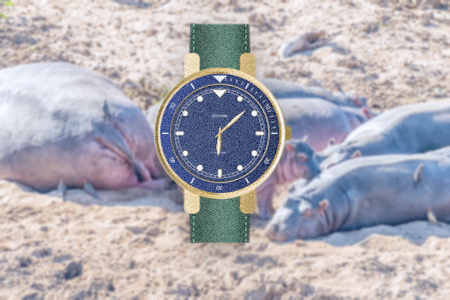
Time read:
6,08
